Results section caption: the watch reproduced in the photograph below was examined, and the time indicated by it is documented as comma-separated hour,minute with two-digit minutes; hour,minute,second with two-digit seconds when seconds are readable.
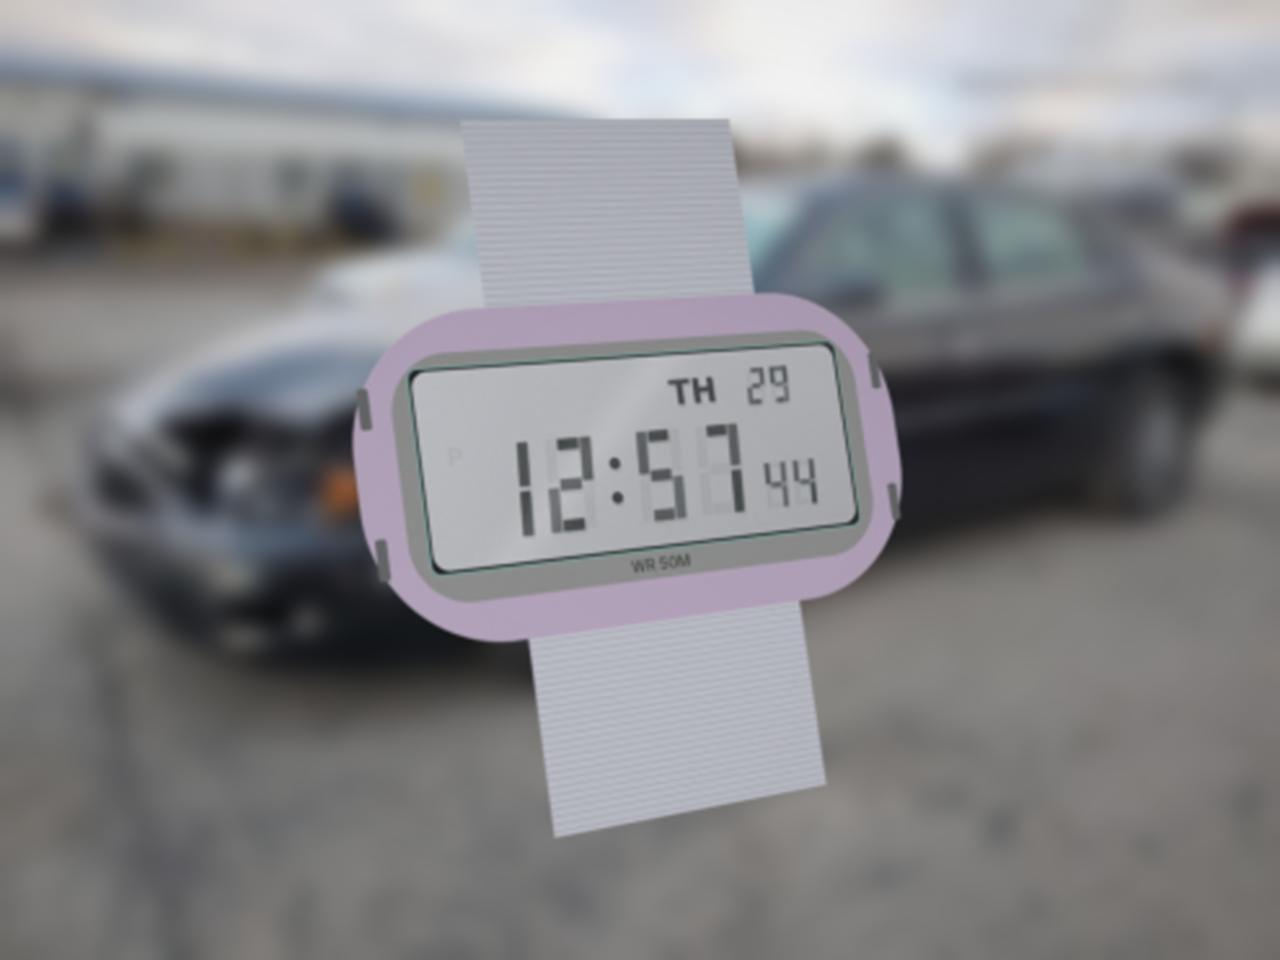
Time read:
12,57,44
